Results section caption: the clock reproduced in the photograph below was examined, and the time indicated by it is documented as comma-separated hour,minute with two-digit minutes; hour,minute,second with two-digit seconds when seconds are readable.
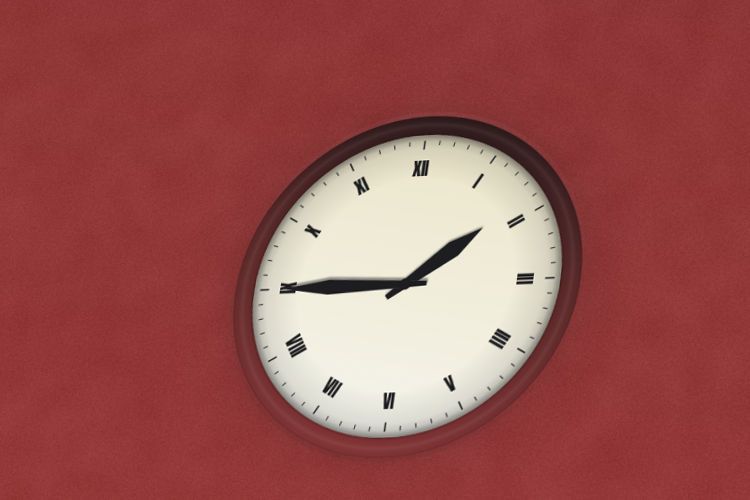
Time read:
1,45
